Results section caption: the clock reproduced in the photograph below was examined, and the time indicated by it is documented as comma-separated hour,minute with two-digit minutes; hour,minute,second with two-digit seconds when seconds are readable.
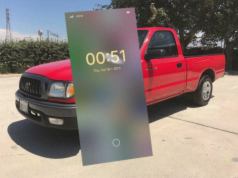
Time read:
0,51
